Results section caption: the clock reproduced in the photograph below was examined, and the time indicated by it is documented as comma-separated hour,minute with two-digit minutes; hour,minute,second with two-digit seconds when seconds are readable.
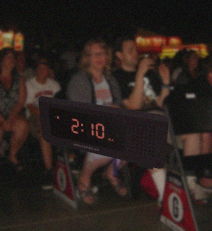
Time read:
2,10
